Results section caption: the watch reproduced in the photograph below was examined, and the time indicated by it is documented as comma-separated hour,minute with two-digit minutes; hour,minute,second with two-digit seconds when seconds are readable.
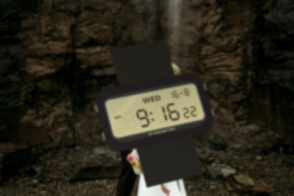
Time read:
9,16,22
